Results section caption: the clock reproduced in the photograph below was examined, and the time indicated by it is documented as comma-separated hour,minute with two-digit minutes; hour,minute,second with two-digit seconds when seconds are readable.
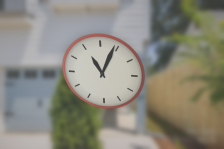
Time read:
11,04
